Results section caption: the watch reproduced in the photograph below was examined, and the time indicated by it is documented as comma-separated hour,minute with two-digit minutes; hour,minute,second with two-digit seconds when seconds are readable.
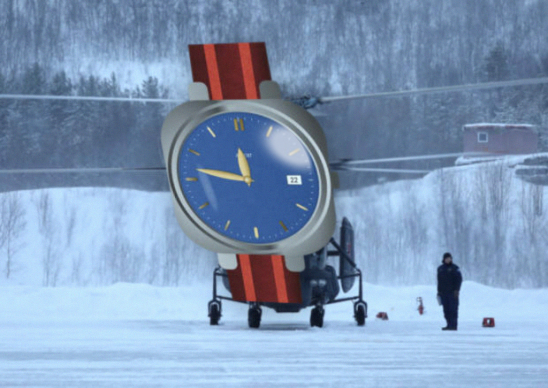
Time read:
11,47
